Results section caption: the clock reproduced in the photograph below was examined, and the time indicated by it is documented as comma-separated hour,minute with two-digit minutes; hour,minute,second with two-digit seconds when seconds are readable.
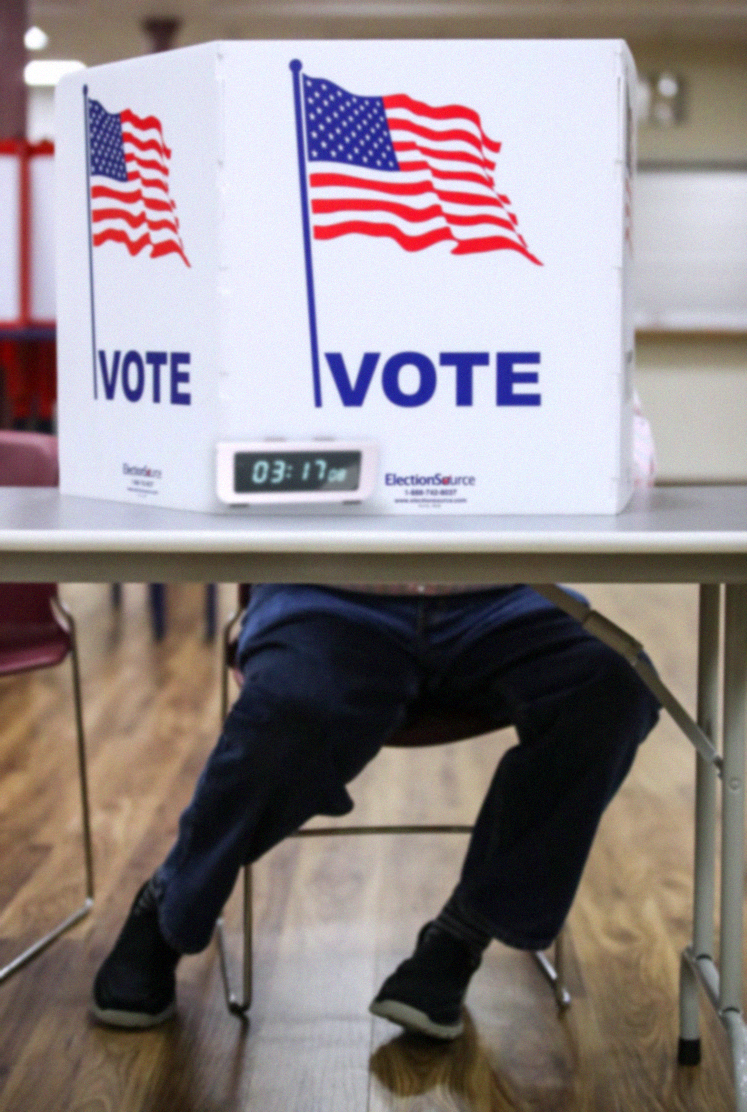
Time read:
3,17
